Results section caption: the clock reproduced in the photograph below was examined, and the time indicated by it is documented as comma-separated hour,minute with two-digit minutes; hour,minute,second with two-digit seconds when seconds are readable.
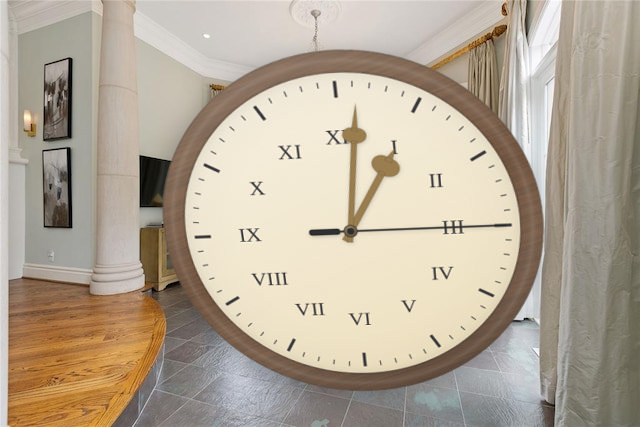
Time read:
1,01,15
